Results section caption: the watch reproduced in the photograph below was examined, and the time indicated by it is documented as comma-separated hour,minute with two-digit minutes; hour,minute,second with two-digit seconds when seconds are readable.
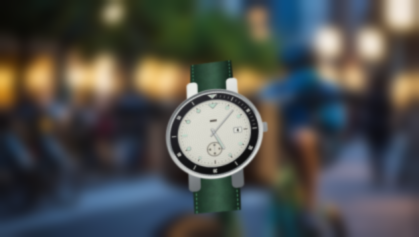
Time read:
5,07
